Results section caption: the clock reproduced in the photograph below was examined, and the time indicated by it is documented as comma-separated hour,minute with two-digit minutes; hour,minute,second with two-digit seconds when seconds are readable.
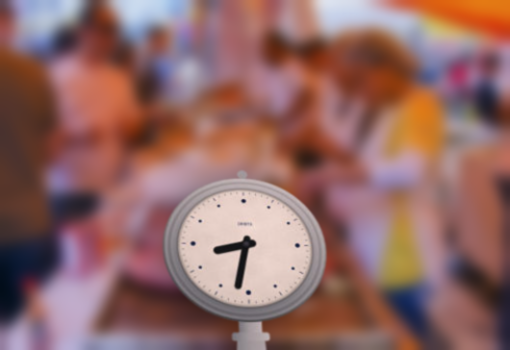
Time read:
8,32
